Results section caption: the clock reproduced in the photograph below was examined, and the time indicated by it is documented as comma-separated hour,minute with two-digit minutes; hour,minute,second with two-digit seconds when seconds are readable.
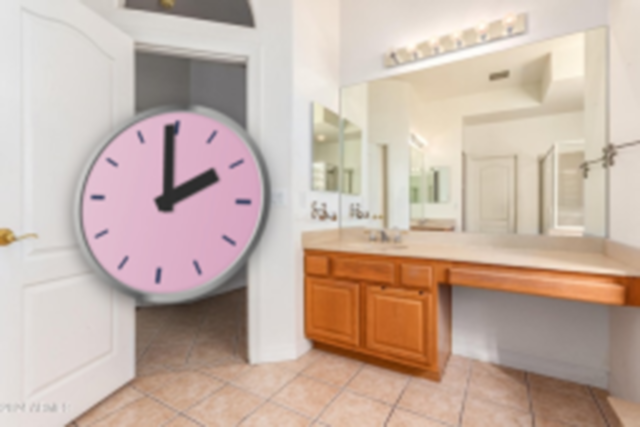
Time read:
1,59
